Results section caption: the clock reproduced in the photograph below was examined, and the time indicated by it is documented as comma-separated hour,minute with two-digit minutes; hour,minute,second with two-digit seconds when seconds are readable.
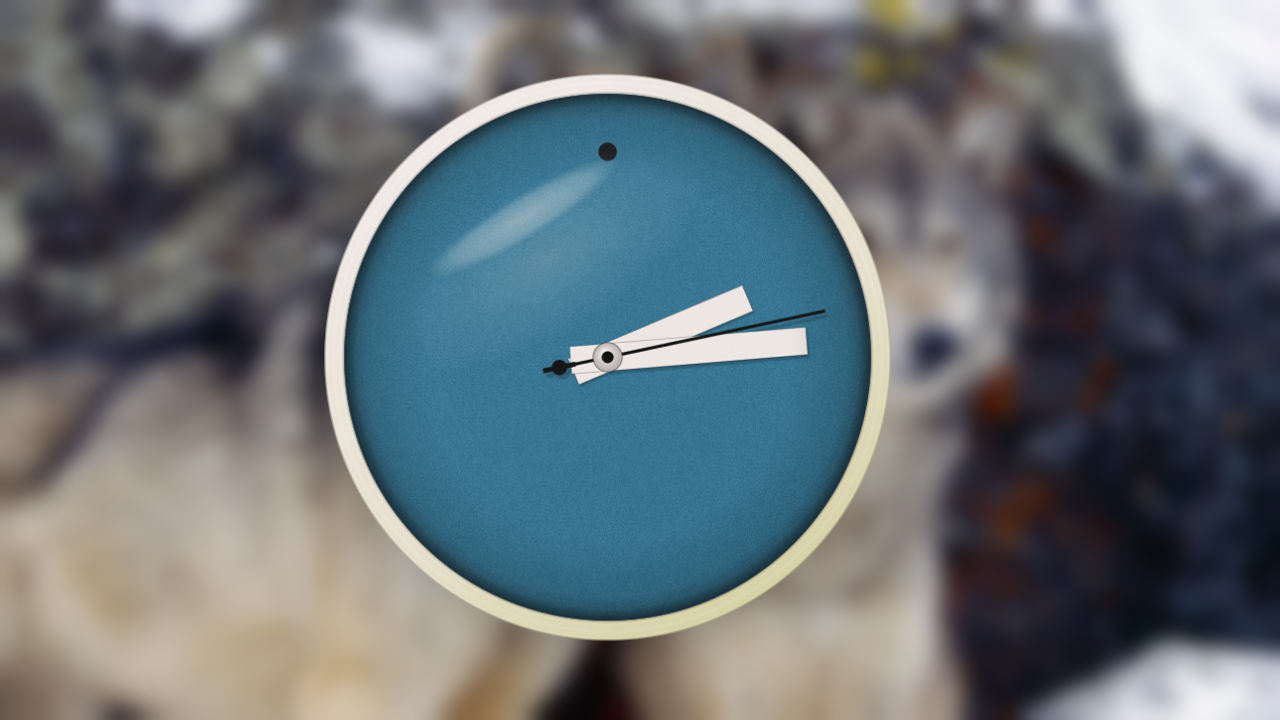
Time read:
2,14,13
